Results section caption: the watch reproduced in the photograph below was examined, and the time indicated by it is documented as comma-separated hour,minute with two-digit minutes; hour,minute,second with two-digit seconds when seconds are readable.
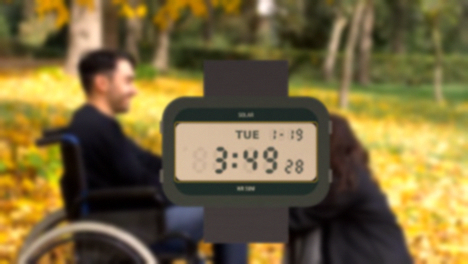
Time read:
3,49,28
